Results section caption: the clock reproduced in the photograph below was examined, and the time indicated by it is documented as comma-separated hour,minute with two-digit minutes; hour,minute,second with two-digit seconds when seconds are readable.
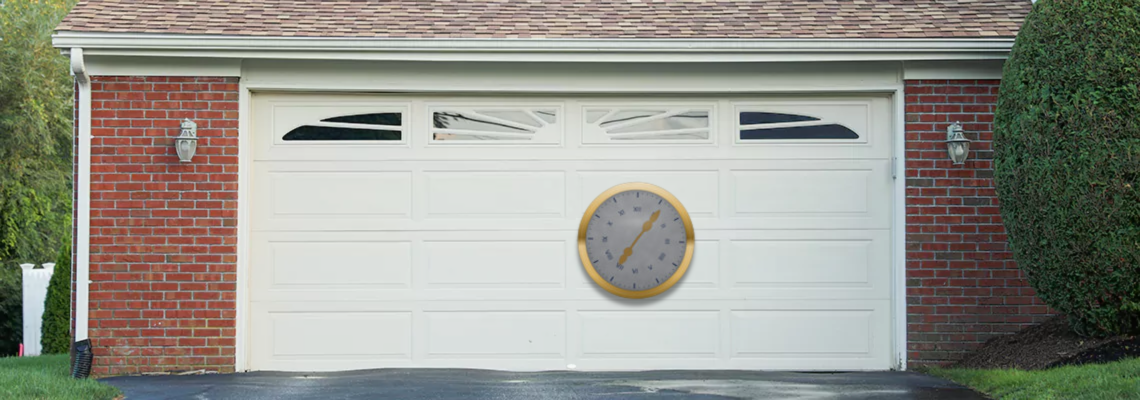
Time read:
7,06
